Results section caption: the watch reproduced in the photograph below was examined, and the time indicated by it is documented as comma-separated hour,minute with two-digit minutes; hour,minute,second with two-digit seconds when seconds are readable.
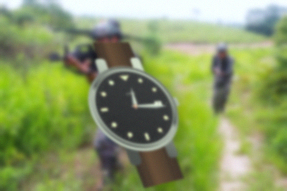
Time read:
12,16
